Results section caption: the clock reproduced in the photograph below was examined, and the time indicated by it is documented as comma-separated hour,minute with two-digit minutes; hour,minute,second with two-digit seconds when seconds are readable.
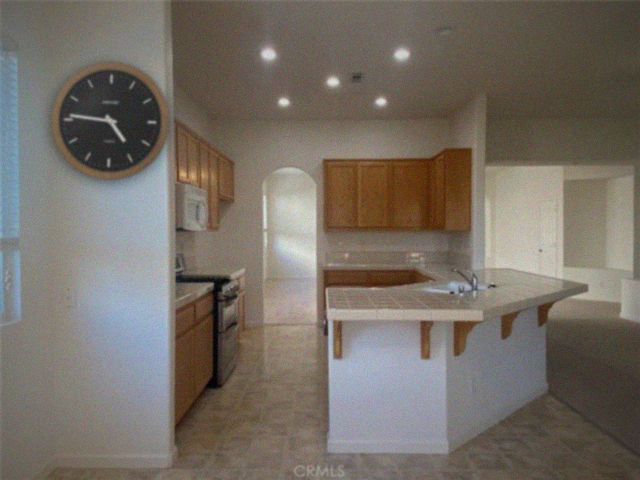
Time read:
4,46
